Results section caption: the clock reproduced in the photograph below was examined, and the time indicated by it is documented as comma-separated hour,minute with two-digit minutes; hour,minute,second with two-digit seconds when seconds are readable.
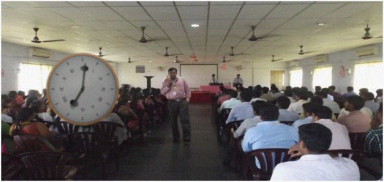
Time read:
7,01
